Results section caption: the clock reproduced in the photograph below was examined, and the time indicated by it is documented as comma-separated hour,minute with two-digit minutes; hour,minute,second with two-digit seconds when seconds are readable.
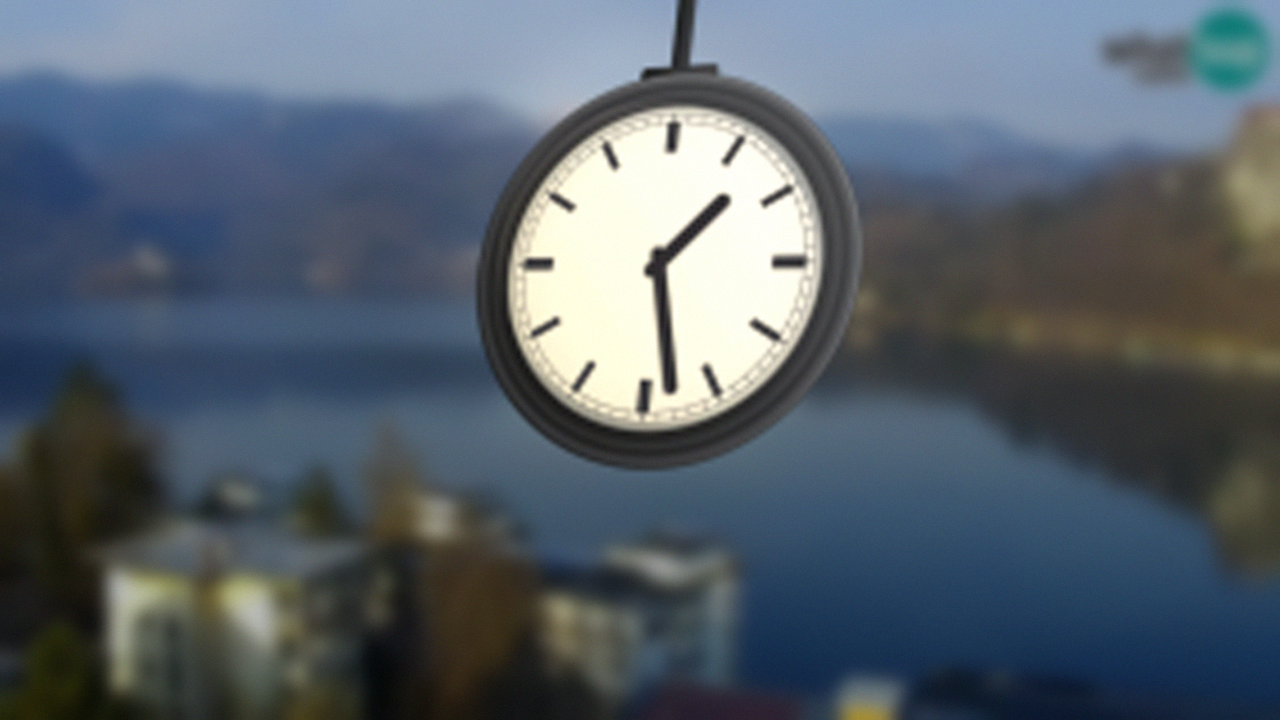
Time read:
1,28
